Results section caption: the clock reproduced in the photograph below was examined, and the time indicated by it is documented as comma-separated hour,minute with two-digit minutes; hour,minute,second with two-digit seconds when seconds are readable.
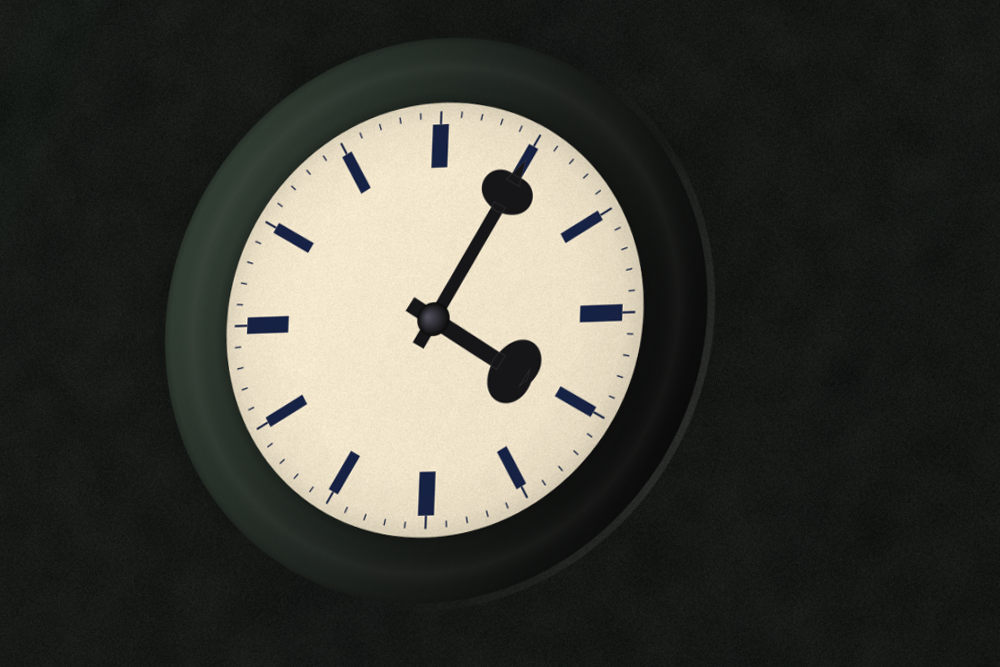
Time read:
4,05
